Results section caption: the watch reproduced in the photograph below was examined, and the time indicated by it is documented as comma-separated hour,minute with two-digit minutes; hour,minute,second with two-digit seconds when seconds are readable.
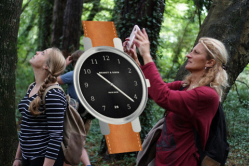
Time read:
10,22
